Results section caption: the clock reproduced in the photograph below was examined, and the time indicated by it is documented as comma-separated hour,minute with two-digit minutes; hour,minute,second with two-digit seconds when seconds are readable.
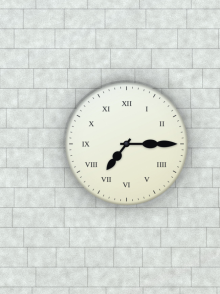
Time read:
7,15
